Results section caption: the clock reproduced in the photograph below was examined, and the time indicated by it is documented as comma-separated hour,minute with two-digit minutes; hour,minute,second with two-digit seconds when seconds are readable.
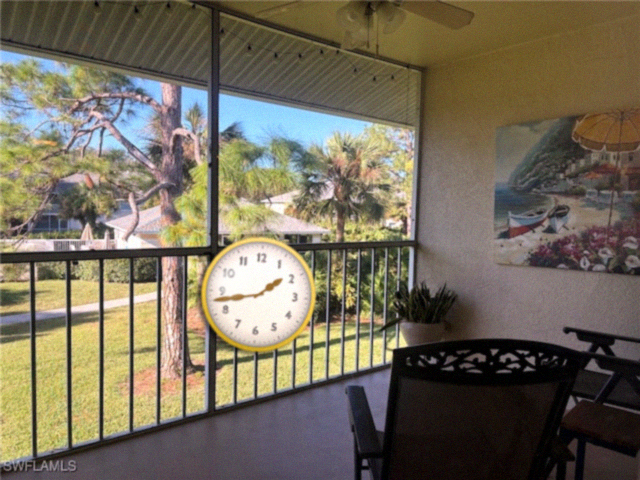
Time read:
1,43
